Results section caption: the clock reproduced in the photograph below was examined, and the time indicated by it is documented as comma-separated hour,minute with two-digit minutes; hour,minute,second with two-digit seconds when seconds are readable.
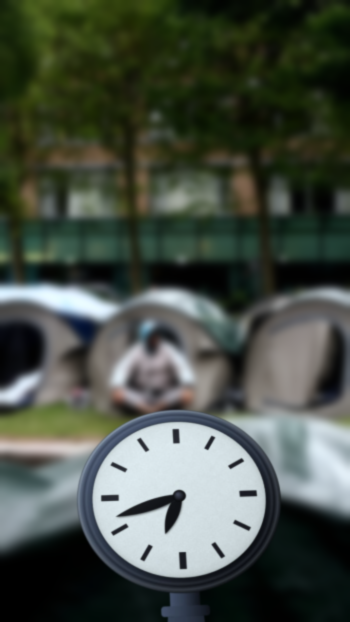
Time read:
6,42
